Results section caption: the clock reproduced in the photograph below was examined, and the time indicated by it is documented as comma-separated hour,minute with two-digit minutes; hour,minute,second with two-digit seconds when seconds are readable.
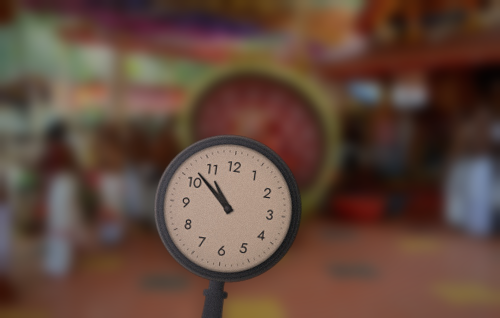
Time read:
10,52
